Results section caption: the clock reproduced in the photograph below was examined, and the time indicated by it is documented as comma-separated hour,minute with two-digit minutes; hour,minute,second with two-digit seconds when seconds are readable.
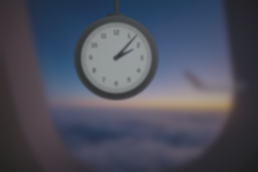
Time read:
2,07
